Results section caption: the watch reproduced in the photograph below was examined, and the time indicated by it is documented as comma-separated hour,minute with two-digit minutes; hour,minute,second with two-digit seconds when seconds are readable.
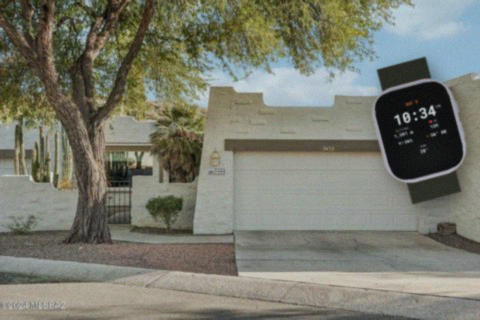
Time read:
10,34
